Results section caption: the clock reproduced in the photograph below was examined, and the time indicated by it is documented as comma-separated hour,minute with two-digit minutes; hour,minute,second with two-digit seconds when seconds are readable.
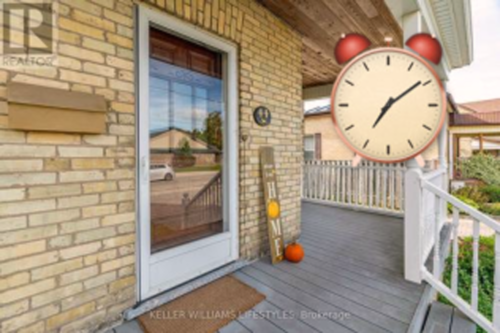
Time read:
7,09
